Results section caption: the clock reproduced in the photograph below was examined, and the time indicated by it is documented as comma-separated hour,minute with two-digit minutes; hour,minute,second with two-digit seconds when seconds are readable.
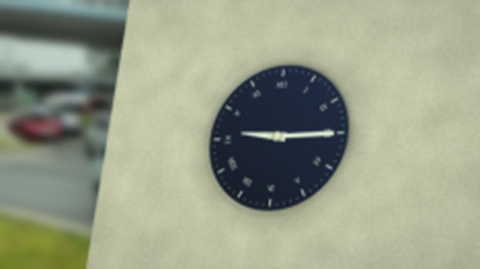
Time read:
9,15
